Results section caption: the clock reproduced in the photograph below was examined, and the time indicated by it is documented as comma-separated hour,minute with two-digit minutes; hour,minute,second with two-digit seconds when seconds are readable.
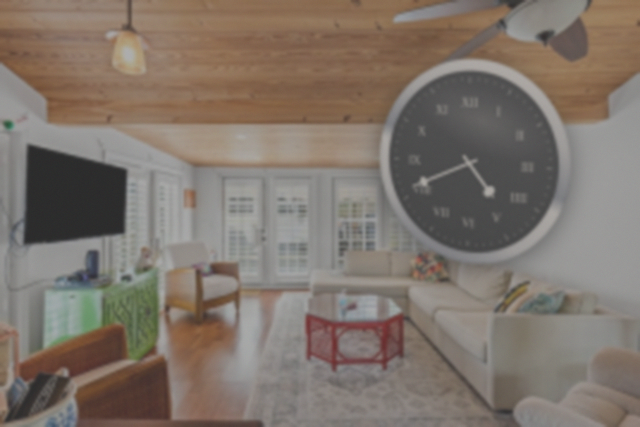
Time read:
4,41
